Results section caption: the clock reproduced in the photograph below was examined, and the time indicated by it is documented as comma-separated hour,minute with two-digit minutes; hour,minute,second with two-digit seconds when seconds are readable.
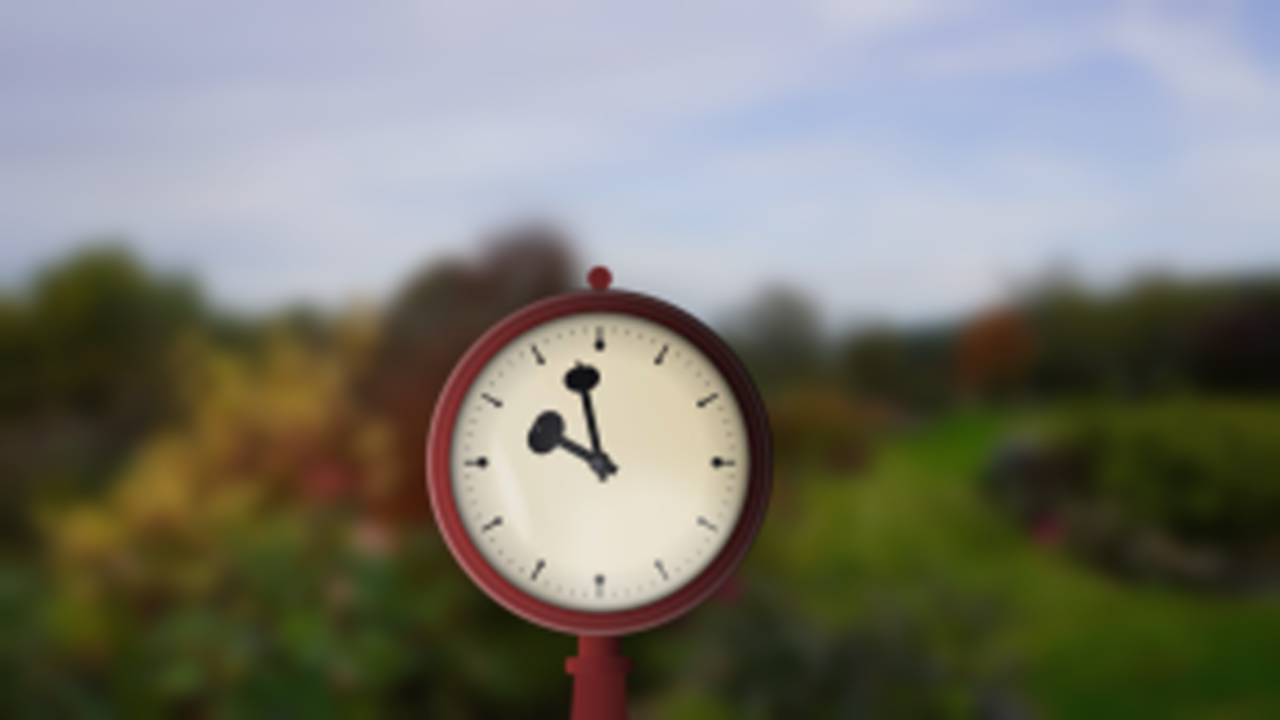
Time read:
9,58
